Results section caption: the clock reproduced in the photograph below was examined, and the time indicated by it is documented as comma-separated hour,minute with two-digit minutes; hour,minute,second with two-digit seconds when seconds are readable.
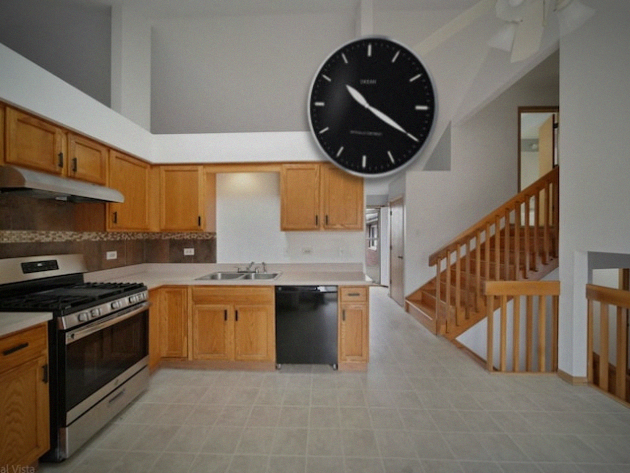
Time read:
10,20
